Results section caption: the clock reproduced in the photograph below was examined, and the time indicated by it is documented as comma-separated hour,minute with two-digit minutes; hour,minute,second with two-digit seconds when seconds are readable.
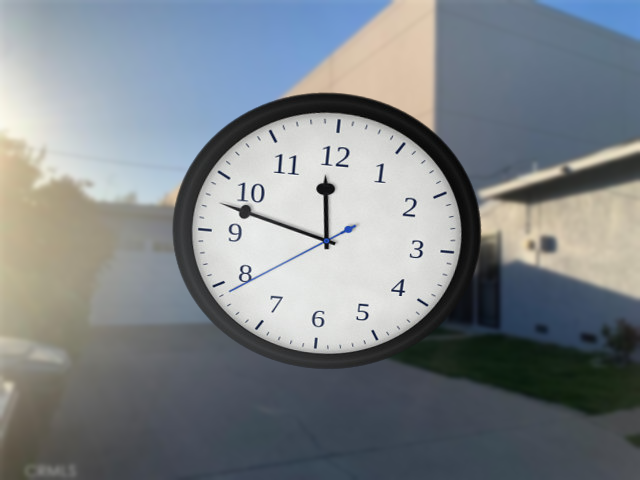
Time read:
11,47,39
